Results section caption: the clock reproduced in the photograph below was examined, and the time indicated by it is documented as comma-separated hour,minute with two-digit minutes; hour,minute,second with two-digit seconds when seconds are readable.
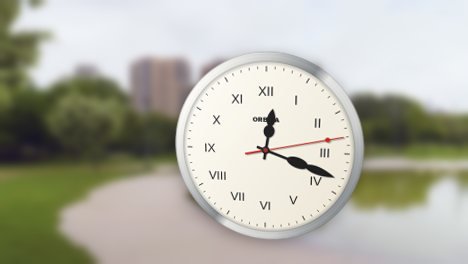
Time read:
12,18,13
